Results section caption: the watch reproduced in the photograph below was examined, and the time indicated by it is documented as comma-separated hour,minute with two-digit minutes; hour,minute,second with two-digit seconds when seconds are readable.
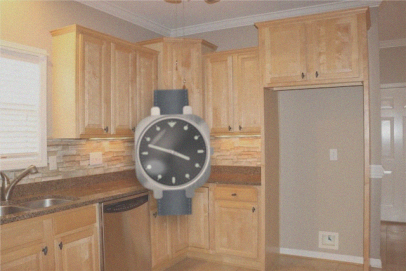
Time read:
3,48
